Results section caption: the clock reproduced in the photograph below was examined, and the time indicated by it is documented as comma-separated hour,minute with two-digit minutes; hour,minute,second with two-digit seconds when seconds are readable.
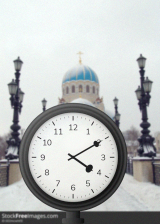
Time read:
4,10
